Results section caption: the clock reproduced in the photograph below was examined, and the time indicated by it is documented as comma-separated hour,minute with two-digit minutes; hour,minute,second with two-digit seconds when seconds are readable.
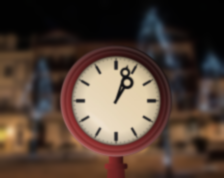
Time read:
1,03
